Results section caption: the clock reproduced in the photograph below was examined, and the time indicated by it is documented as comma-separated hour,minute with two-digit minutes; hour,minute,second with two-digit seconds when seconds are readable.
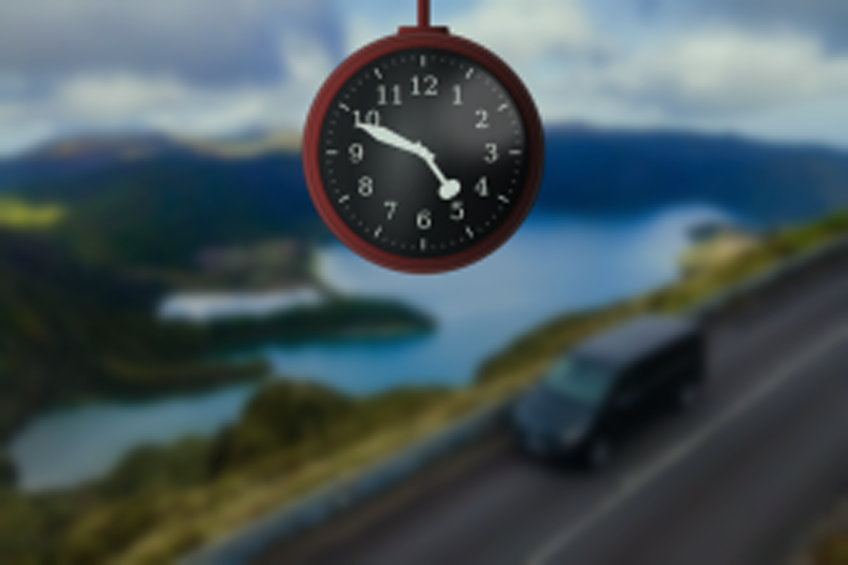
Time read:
4,49
